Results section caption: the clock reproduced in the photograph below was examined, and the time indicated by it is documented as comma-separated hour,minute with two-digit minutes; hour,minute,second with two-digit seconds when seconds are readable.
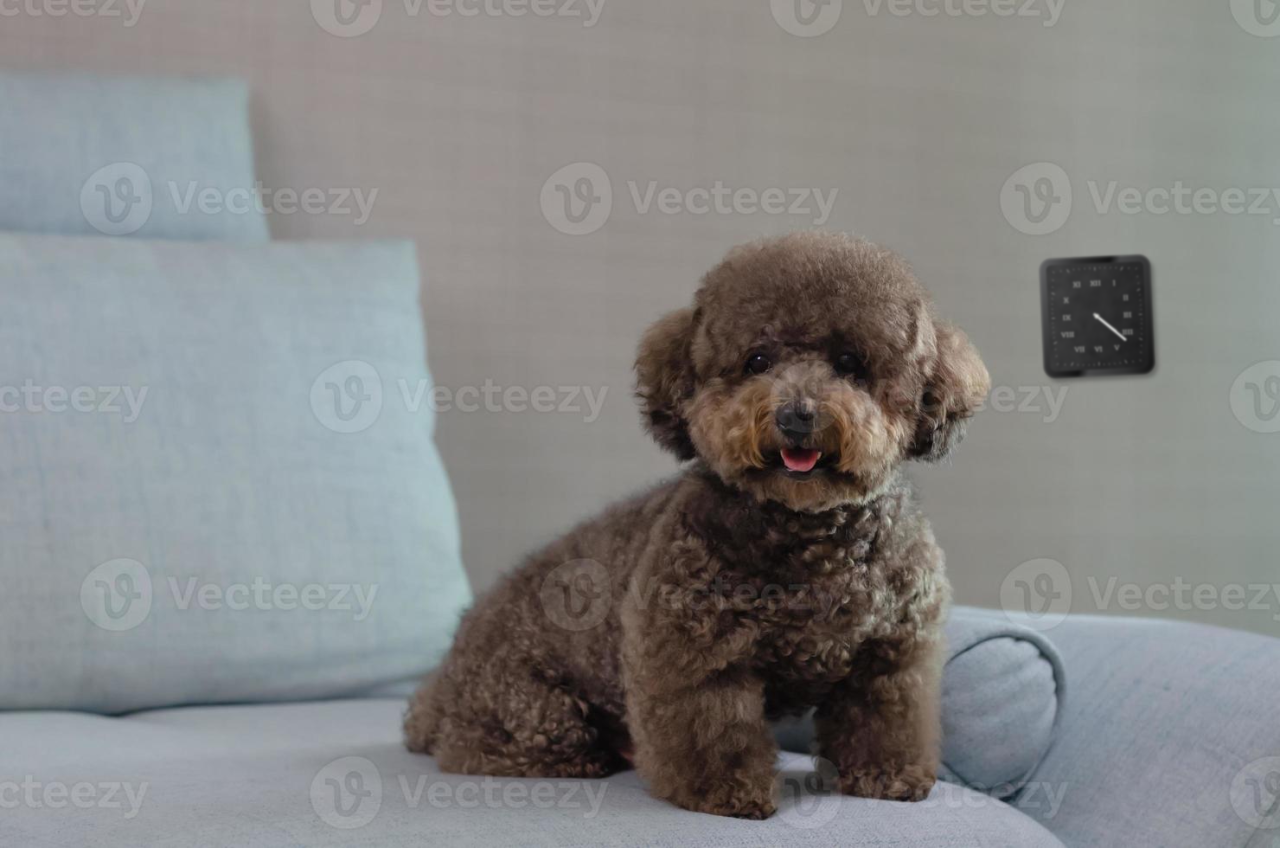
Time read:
4,22
